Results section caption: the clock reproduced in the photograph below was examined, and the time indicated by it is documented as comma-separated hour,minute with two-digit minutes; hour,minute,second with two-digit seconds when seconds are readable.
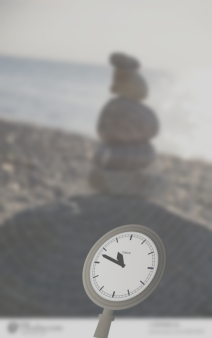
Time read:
10,48
